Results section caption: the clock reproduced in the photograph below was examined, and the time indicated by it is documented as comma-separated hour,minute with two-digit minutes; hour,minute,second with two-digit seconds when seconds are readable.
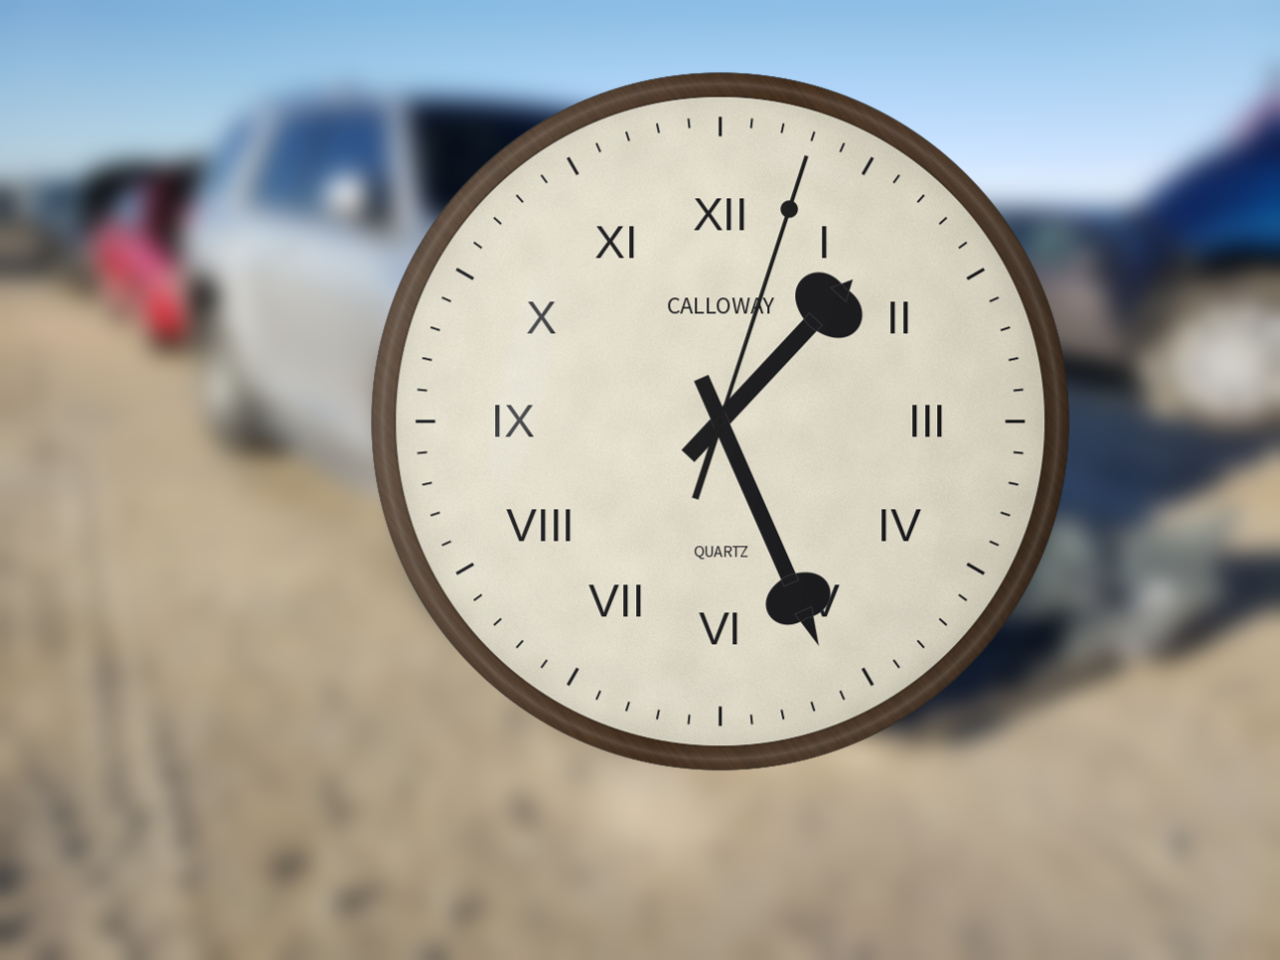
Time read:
1,26,03
